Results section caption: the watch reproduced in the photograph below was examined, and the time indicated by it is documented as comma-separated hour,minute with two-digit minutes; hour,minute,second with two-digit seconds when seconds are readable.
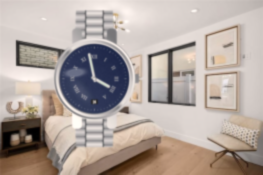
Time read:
3,58
